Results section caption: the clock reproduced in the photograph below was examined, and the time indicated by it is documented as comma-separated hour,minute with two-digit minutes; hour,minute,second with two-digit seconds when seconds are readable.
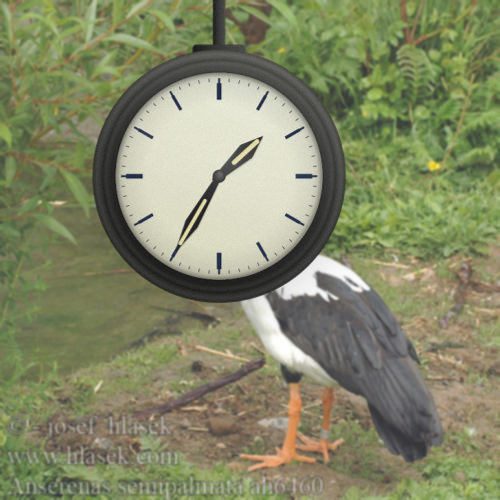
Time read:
1,35
